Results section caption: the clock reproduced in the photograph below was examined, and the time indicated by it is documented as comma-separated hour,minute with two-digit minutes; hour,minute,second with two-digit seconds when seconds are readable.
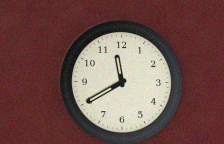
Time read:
11,40
